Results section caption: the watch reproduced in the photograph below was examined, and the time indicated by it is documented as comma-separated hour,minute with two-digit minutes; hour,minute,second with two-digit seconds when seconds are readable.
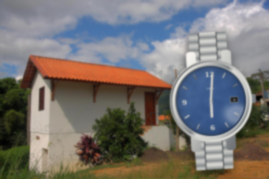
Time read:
6,01
